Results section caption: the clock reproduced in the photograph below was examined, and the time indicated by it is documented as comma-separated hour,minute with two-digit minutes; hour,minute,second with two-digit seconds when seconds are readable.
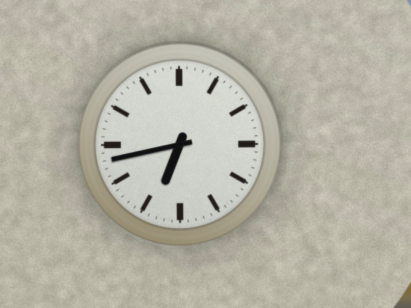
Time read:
6,43
